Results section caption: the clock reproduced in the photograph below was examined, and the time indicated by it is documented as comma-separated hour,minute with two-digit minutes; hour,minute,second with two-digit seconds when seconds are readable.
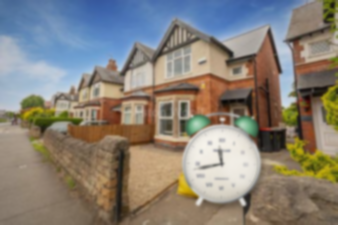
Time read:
11,43
